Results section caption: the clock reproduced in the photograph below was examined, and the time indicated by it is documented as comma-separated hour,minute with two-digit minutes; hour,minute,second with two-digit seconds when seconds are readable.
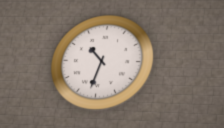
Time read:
10,32
